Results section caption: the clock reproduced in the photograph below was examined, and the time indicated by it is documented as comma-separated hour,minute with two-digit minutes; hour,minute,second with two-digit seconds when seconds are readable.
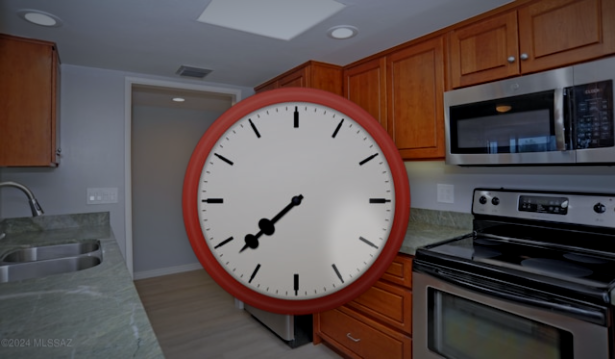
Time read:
7,38
